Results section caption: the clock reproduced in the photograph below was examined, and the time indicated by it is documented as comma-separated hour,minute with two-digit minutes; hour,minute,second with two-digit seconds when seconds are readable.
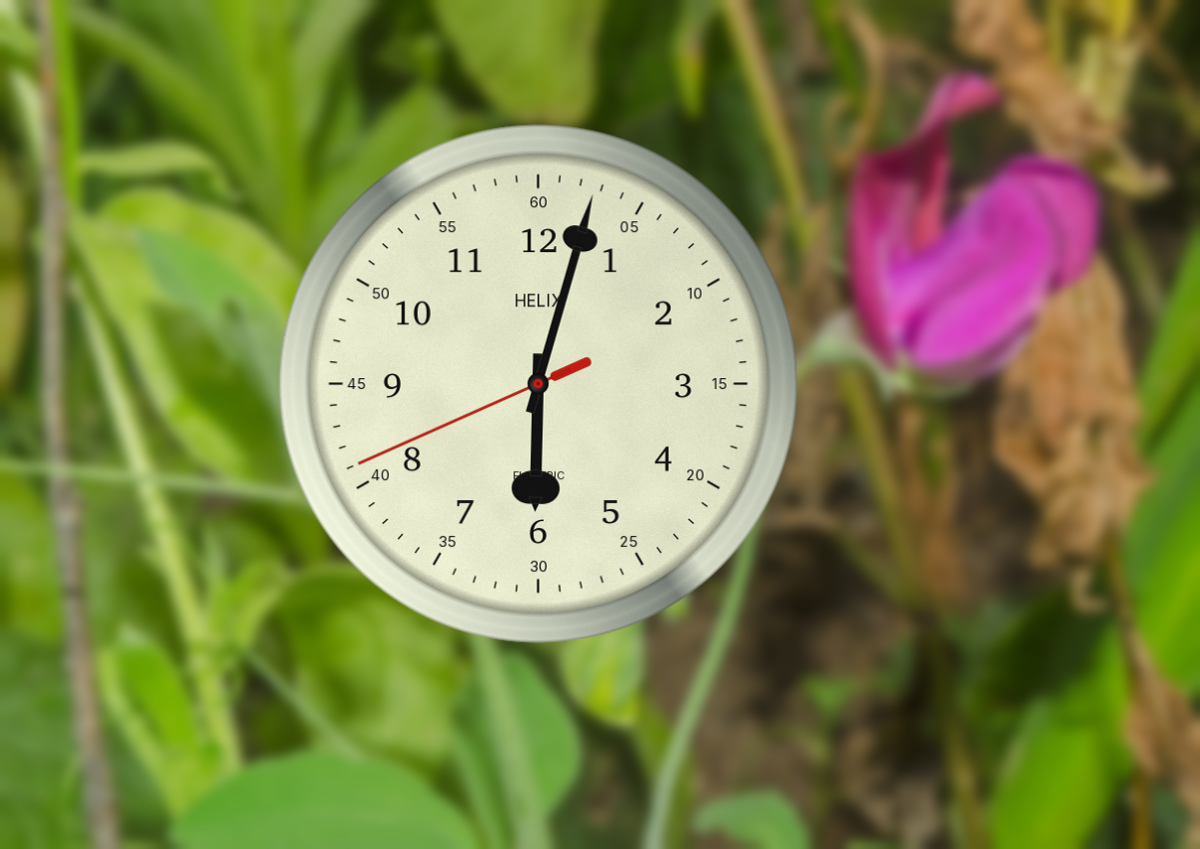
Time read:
6,02,41
